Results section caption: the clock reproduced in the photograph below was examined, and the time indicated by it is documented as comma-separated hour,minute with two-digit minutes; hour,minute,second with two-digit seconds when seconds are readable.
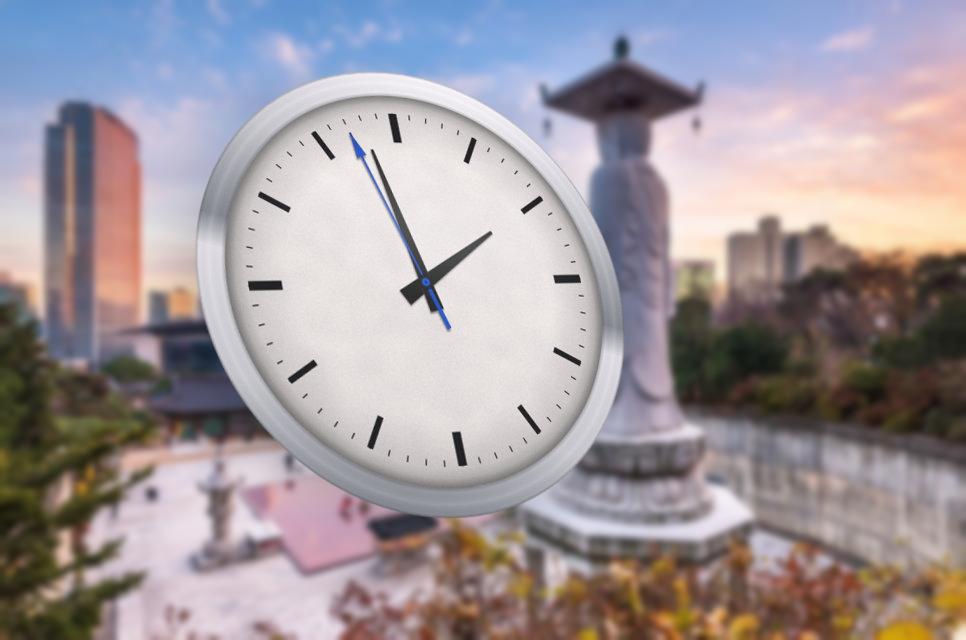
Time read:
1,57,57
